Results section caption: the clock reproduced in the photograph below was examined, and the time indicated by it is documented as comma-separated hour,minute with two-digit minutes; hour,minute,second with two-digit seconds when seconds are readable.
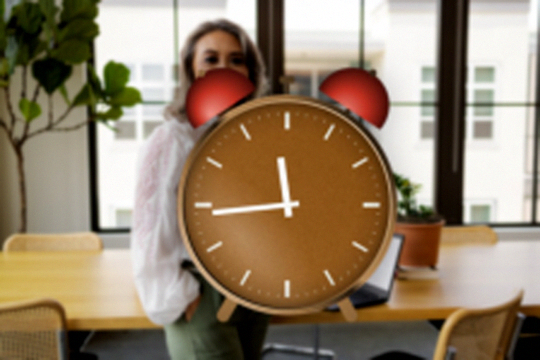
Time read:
11,44
